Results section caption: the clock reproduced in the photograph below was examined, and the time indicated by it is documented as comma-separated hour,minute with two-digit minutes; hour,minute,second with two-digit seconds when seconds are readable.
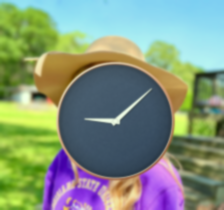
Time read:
9,08
